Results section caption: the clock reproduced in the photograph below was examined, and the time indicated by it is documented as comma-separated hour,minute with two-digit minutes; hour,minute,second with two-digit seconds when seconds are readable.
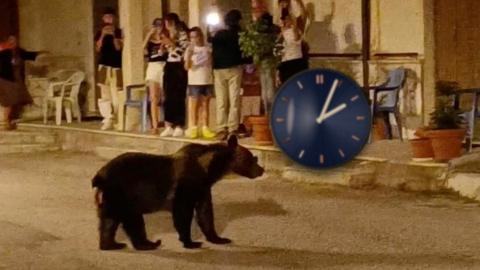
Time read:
2,04
